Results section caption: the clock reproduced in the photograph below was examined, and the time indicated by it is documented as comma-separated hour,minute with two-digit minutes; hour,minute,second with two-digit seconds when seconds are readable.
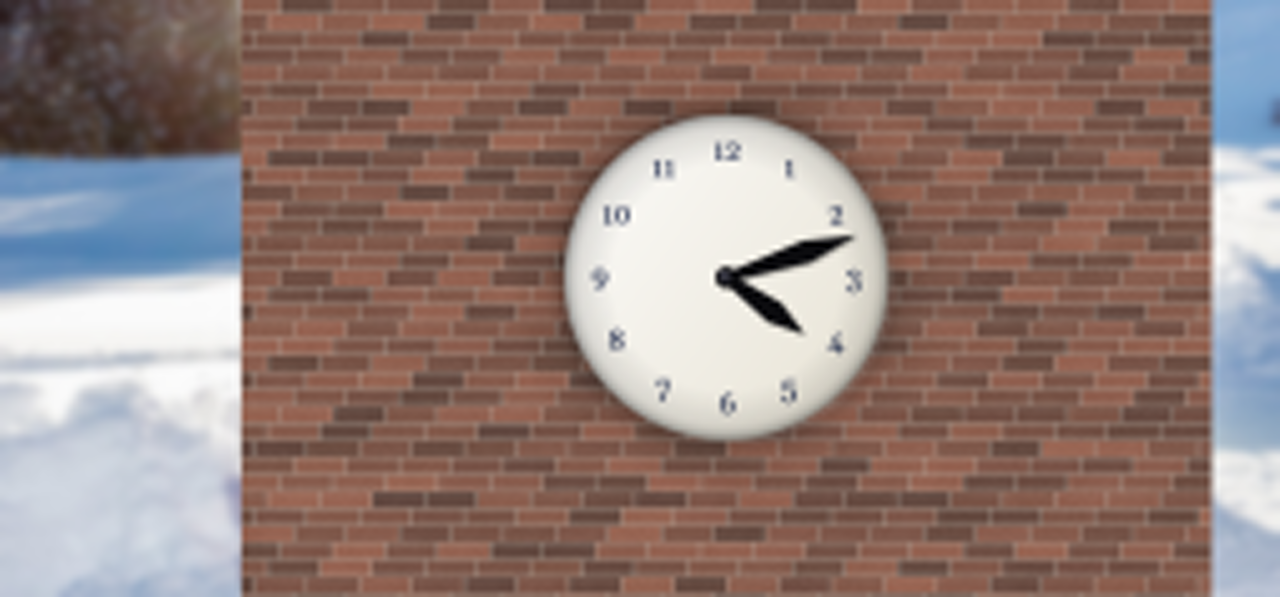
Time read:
4,12
